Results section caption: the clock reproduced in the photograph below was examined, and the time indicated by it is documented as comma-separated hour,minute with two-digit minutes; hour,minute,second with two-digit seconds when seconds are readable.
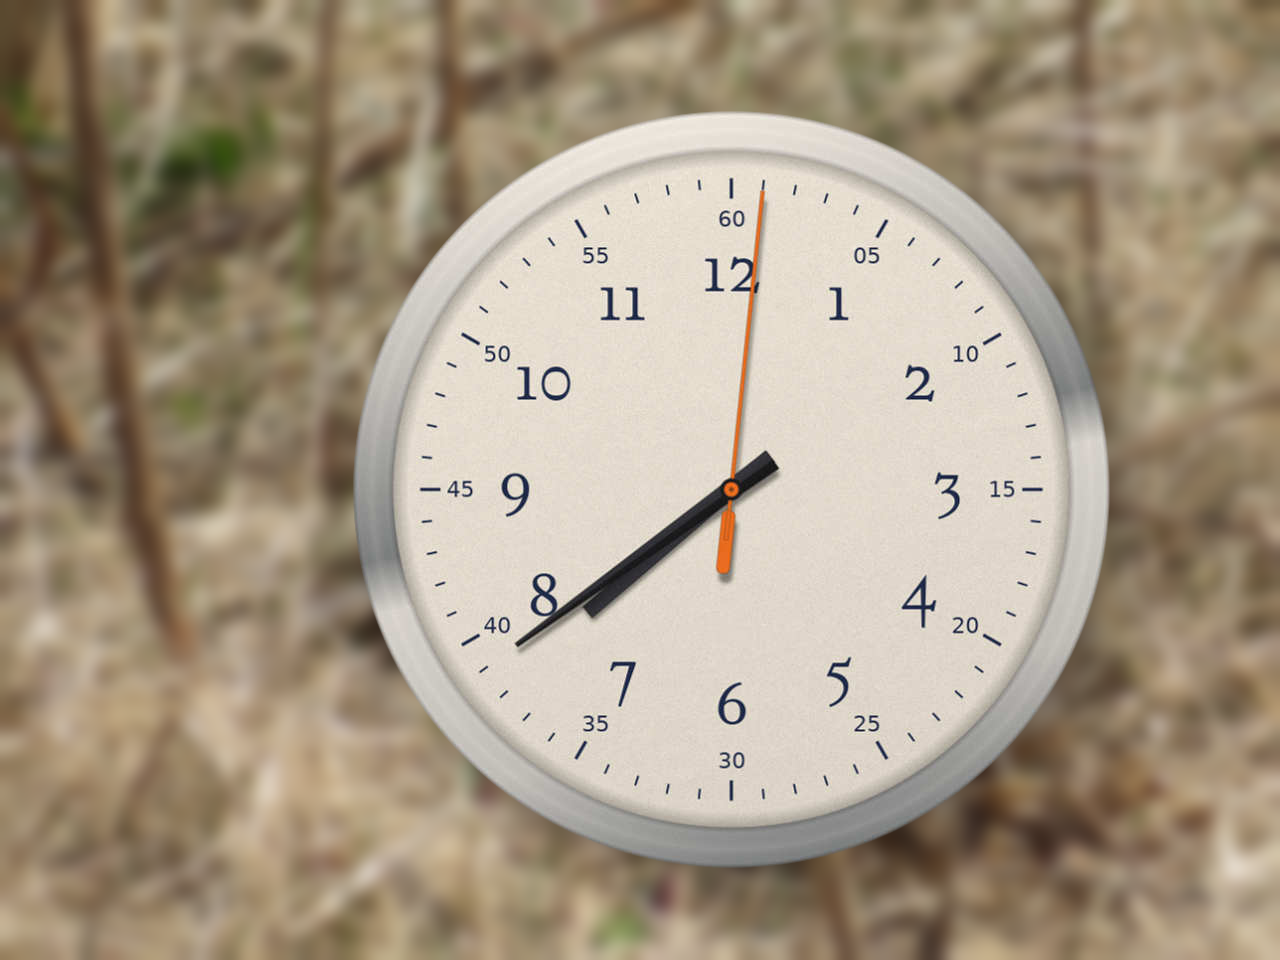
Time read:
7,39,01
